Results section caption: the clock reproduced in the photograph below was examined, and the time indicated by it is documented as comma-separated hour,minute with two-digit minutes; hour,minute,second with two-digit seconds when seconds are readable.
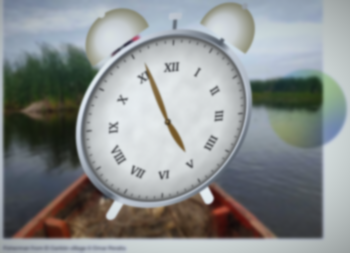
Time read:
4,56
